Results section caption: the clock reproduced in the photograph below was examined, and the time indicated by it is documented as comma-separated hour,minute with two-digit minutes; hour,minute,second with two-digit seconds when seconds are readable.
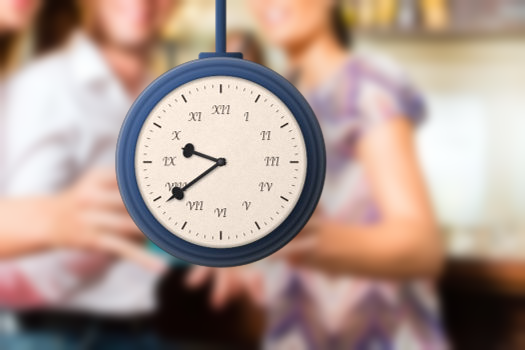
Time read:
9,39
